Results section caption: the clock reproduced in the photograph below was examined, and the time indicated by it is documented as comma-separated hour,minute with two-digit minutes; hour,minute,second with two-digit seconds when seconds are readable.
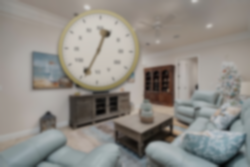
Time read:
12,34
